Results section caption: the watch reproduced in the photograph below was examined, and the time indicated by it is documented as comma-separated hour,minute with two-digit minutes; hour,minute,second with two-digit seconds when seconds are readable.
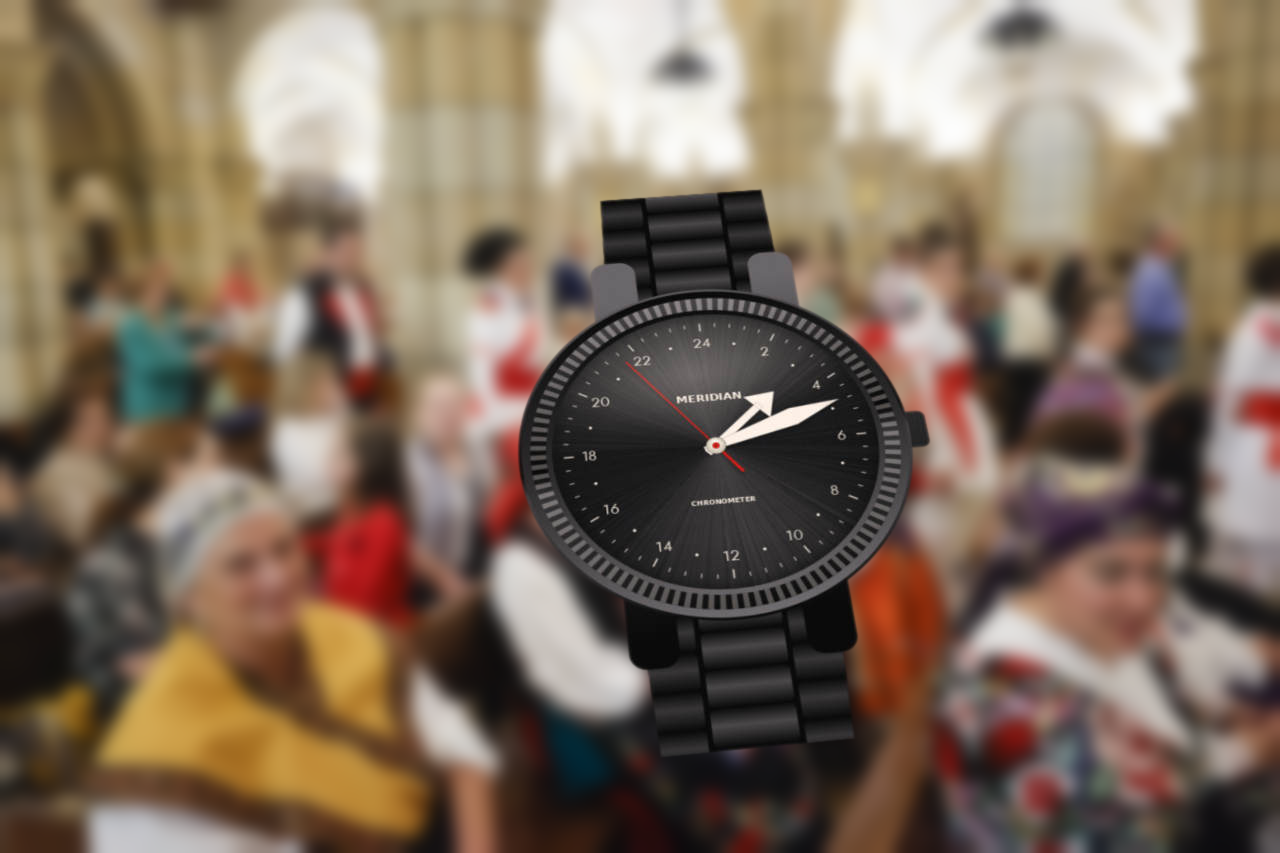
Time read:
3,11,54
